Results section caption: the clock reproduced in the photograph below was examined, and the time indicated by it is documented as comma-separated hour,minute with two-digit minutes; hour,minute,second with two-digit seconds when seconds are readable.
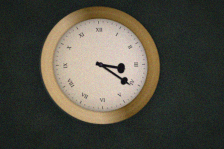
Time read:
3,21
